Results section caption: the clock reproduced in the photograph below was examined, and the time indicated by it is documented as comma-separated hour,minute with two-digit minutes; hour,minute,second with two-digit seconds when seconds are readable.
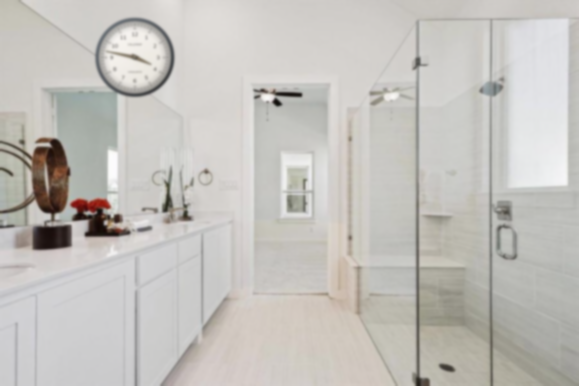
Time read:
3,47
